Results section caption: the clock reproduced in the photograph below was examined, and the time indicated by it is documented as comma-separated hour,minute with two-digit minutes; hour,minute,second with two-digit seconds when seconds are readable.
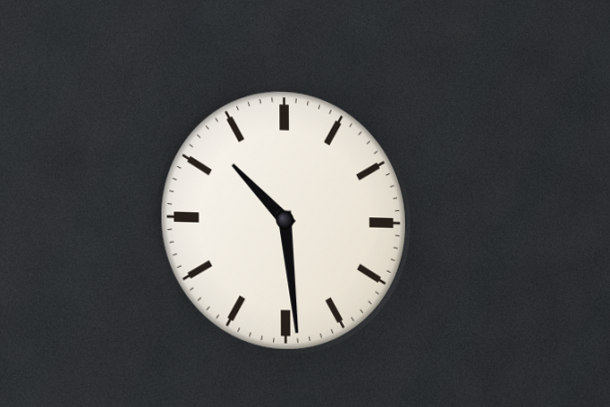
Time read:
10,29
